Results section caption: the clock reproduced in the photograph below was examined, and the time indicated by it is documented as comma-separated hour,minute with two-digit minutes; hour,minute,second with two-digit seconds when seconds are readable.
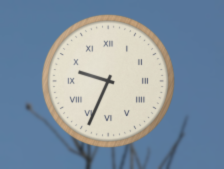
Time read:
9,34
